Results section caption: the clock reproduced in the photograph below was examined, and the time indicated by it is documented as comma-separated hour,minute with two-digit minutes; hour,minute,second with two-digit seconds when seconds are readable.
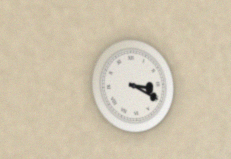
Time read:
3,20
